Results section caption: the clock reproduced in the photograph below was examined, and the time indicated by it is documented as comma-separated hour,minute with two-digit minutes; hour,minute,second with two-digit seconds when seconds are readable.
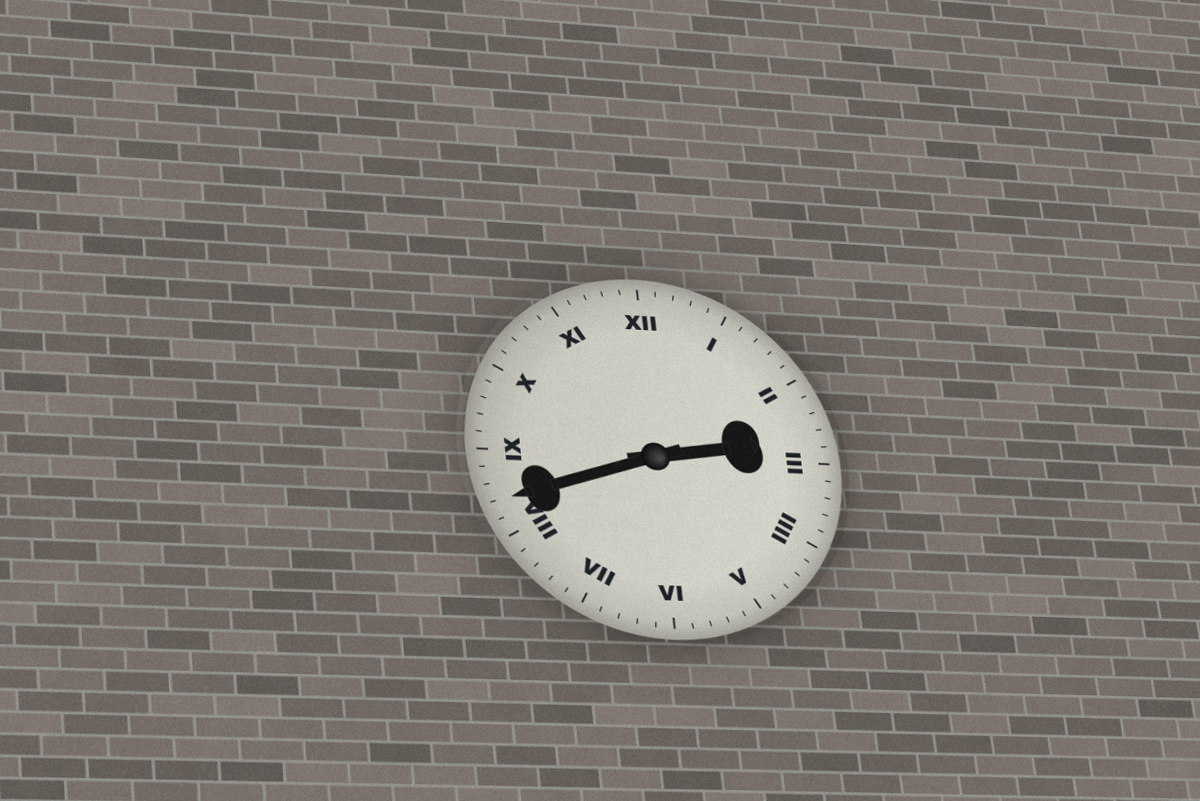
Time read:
2,42
